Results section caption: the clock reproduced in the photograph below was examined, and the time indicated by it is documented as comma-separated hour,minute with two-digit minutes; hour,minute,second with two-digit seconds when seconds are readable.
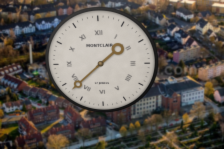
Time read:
1,38
